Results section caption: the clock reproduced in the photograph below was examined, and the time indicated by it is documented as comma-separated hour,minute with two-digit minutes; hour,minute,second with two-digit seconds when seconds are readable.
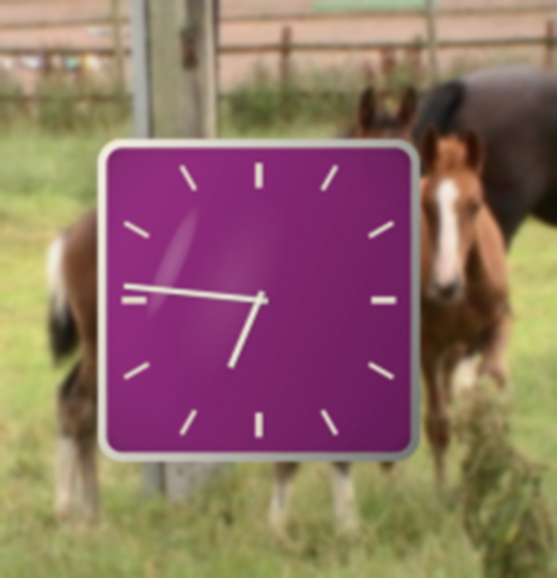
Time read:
6,46
